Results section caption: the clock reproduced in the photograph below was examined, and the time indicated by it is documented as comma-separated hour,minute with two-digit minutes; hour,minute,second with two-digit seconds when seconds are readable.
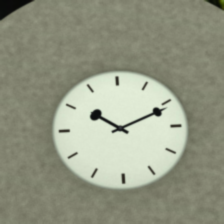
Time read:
10,11
